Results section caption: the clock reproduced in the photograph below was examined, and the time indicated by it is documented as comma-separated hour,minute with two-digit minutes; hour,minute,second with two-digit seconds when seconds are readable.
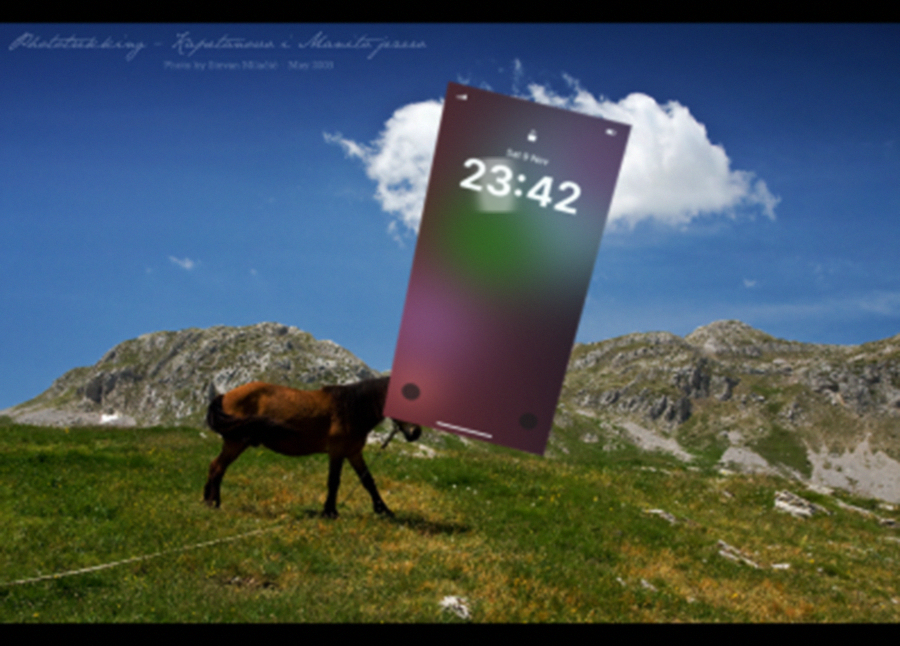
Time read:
23,42
